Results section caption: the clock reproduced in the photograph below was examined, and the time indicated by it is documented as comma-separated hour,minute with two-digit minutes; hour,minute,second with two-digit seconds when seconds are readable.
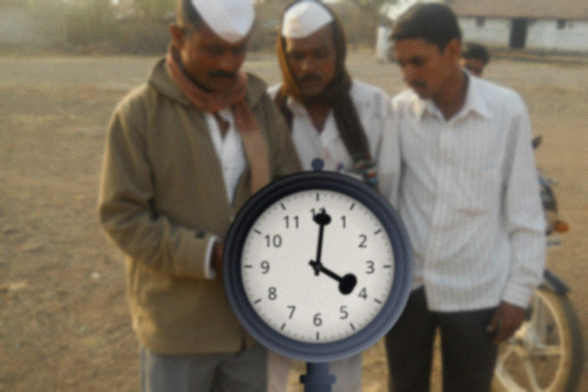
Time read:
4,01
